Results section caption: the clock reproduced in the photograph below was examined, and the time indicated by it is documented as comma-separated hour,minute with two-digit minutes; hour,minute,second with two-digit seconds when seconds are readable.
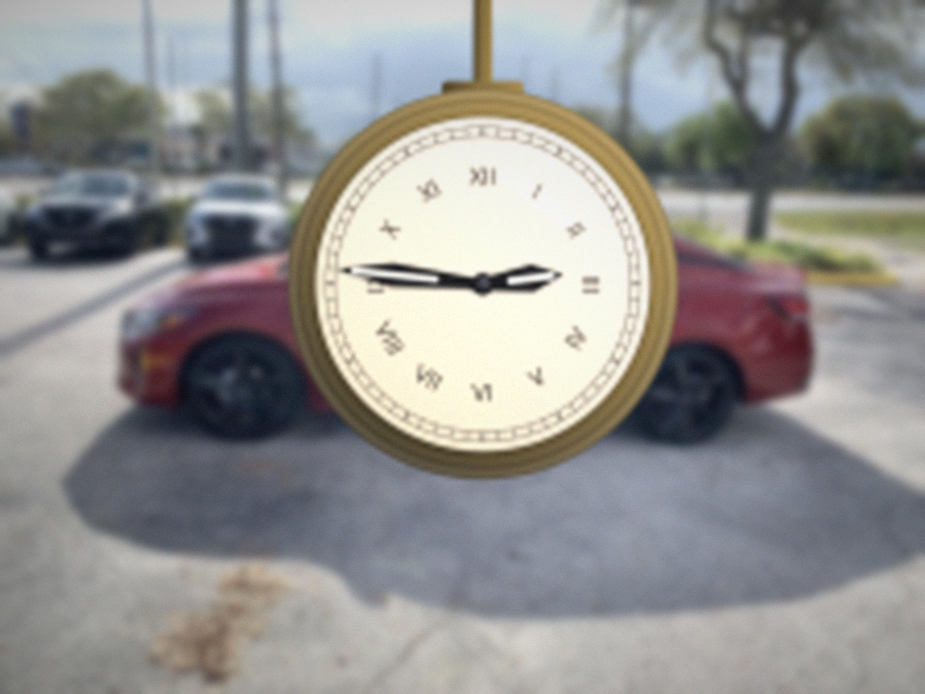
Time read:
2,46
